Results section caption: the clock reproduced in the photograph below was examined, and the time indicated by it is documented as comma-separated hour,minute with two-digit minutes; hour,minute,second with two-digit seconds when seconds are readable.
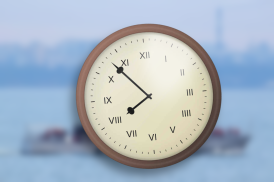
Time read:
7,53
